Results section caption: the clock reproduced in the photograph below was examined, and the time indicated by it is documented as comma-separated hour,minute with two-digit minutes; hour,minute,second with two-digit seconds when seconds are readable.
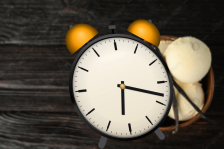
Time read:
6,18
